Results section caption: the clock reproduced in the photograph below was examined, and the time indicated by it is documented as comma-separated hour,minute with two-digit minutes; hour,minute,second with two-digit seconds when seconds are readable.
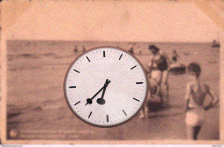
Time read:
6,38
